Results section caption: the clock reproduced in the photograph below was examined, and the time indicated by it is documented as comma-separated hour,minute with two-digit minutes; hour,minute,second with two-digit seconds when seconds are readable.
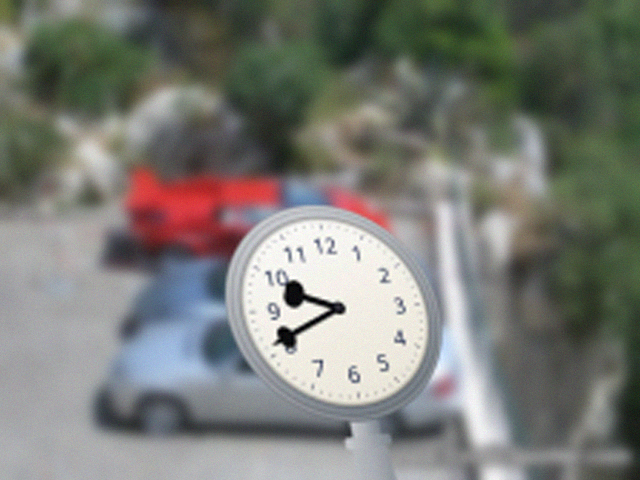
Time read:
9,41
